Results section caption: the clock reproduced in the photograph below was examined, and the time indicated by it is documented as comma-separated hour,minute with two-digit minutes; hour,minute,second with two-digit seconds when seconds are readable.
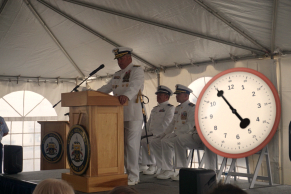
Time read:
4,55
